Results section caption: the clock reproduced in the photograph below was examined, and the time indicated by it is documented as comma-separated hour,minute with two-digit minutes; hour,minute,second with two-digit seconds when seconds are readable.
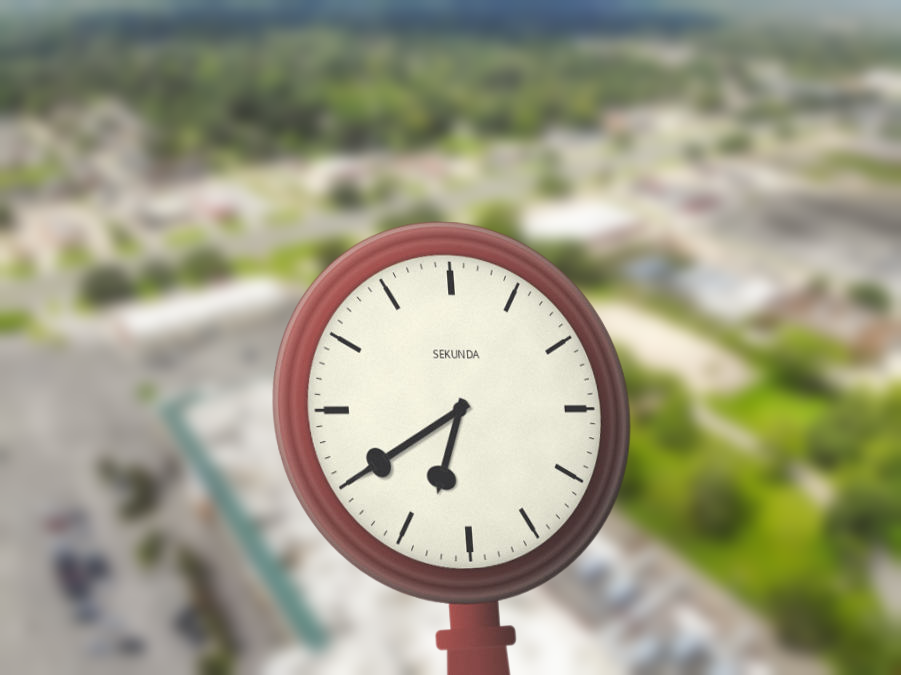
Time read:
6,40
